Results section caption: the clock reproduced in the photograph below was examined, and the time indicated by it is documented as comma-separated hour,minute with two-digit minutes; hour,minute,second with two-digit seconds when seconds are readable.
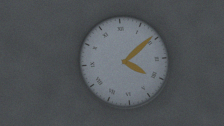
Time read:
4,09
